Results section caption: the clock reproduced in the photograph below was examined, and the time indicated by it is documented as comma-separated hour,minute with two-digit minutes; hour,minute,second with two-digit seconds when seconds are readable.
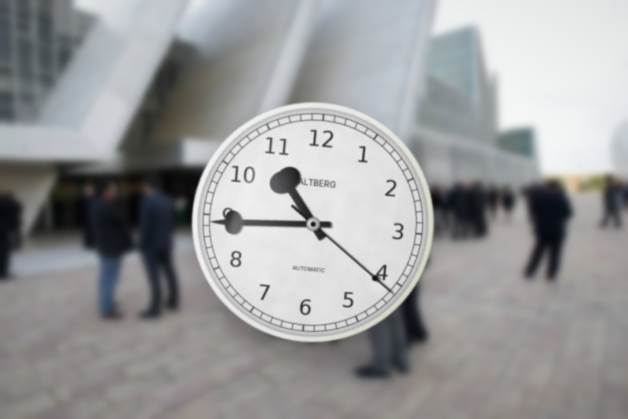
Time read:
10,44,21
